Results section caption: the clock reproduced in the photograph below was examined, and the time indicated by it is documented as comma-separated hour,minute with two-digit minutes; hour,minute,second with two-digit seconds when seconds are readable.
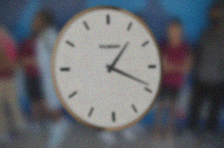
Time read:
1,19
